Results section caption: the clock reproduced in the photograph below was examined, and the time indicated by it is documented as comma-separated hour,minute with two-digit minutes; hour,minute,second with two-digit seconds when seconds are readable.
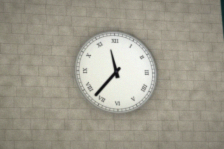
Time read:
11,37
